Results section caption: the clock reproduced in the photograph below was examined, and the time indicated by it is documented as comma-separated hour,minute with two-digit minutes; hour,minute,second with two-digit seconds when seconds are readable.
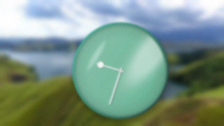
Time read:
9,33
